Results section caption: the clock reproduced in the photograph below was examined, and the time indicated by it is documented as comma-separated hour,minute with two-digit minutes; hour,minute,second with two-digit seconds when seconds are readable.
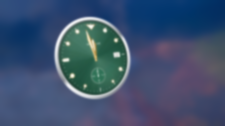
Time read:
11,58
